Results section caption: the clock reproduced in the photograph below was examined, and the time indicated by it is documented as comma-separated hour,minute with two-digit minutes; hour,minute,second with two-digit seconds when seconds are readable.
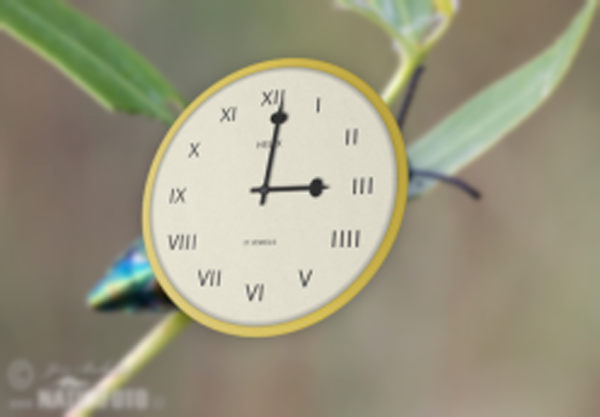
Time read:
3,01
